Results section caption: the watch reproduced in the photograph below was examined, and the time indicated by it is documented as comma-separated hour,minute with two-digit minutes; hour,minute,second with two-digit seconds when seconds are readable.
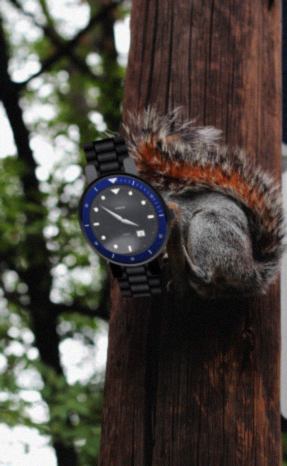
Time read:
3,52
